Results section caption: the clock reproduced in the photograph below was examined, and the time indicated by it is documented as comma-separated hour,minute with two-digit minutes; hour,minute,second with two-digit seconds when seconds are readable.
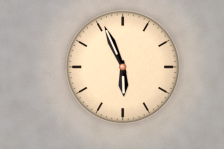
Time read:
5,56
